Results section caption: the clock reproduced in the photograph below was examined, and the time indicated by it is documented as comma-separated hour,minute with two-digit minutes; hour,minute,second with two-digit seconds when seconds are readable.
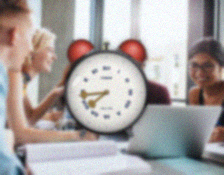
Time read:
7,44
